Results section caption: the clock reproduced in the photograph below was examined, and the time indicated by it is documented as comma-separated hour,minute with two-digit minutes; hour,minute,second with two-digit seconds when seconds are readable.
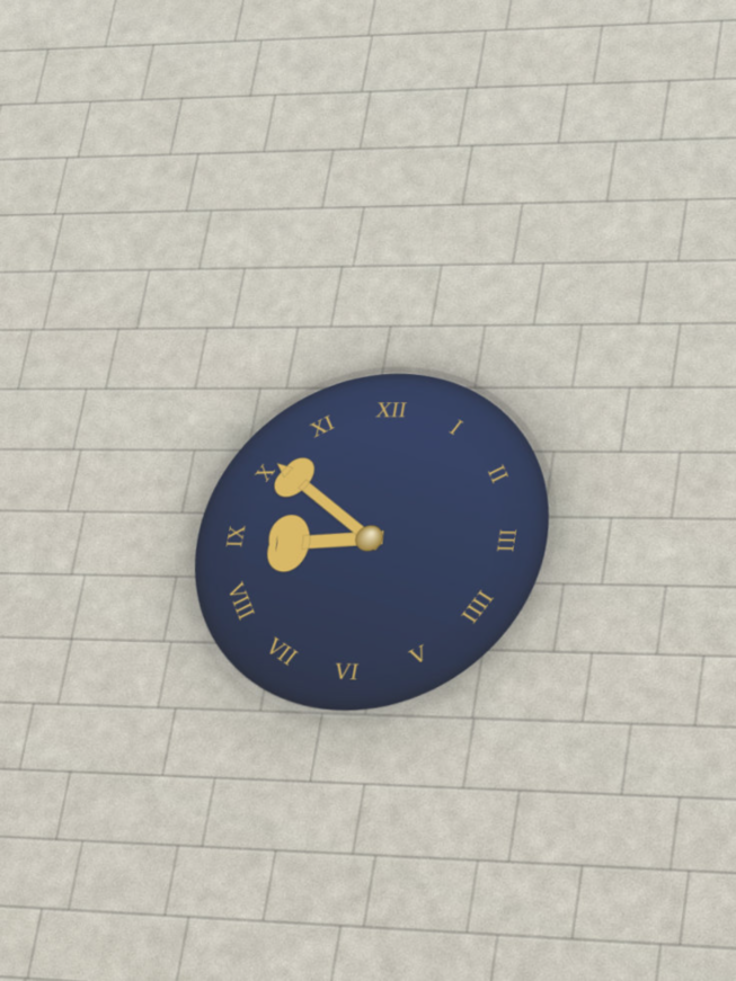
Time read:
8,51
